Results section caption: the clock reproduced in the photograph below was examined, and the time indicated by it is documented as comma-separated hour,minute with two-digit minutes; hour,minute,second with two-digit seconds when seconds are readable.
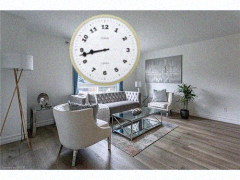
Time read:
8,43
